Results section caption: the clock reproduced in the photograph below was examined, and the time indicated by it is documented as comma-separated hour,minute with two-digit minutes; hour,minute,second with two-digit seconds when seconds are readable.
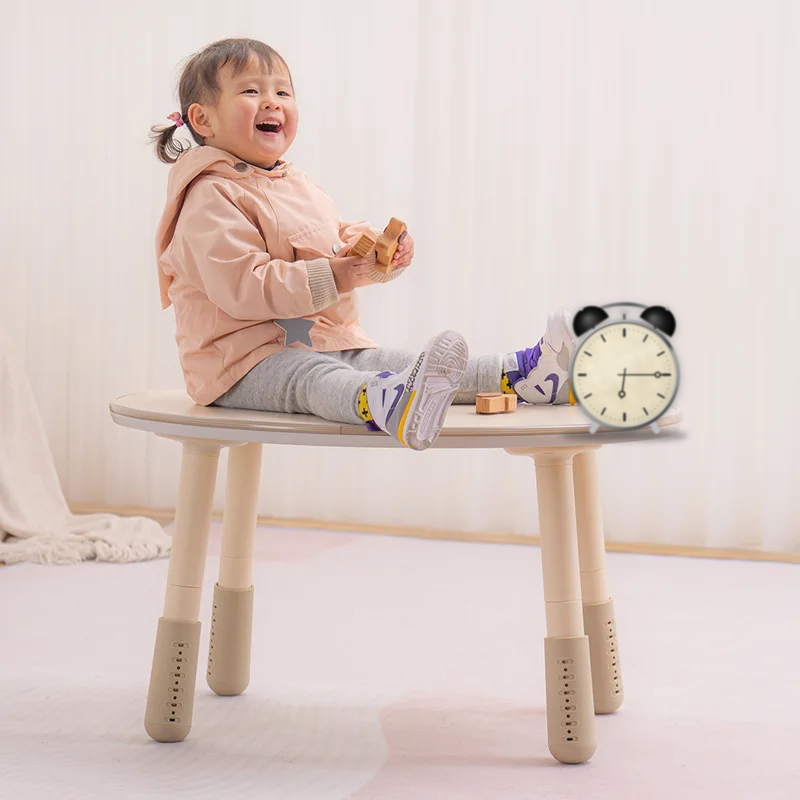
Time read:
6,15
